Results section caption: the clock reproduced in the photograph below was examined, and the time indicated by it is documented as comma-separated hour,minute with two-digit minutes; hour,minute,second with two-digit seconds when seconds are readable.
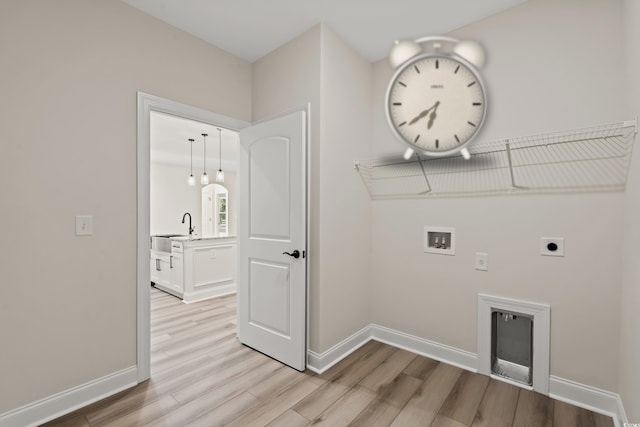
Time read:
6,39
